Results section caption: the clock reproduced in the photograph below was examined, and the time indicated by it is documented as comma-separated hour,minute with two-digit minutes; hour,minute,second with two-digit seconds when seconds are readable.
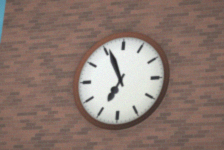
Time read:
6,56
